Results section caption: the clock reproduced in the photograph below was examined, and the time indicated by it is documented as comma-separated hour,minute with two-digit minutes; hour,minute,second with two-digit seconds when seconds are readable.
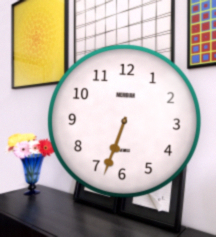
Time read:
6,33
